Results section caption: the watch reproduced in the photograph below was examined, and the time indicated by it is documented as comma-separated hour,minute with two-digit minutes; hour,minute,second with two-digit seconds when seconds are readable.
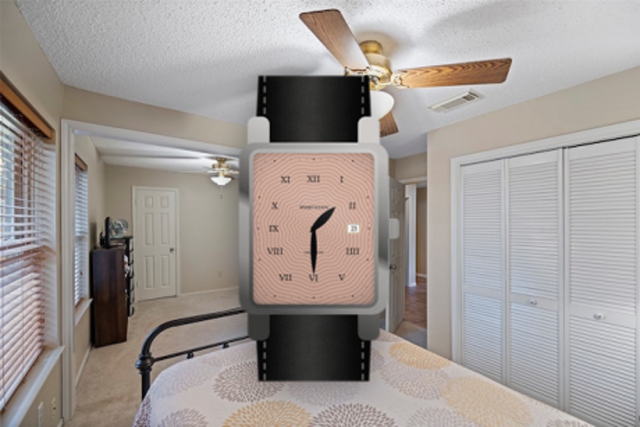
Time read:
1,30
